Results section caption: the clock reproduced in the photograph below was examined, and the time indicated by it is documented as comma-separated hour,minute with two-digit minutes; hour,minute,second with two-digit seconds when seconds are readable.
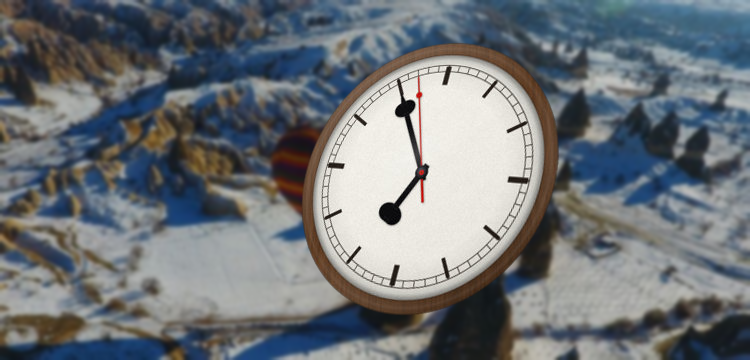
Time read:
6,54,57
